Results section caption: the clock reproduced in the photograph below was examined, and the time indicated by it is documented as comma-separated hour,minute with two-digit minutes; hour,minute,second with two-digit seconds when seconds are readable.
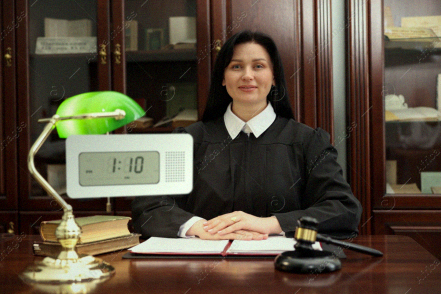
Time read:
1,10
